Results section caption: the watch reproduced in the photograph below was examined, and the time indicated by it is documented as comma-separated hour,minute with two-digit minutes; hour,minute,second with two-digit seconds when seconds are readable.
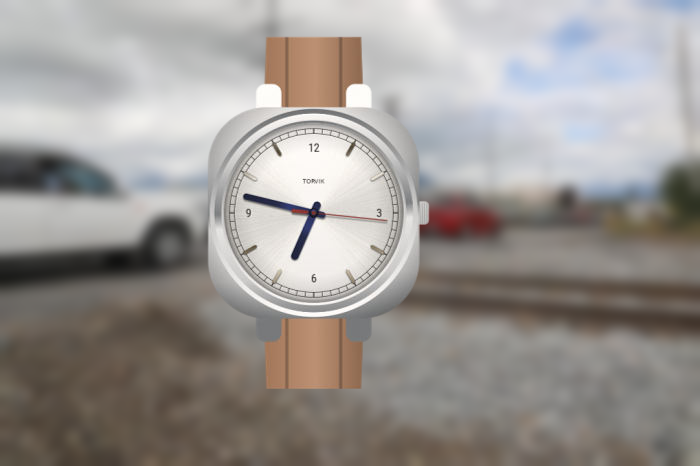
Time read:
6,47,16
